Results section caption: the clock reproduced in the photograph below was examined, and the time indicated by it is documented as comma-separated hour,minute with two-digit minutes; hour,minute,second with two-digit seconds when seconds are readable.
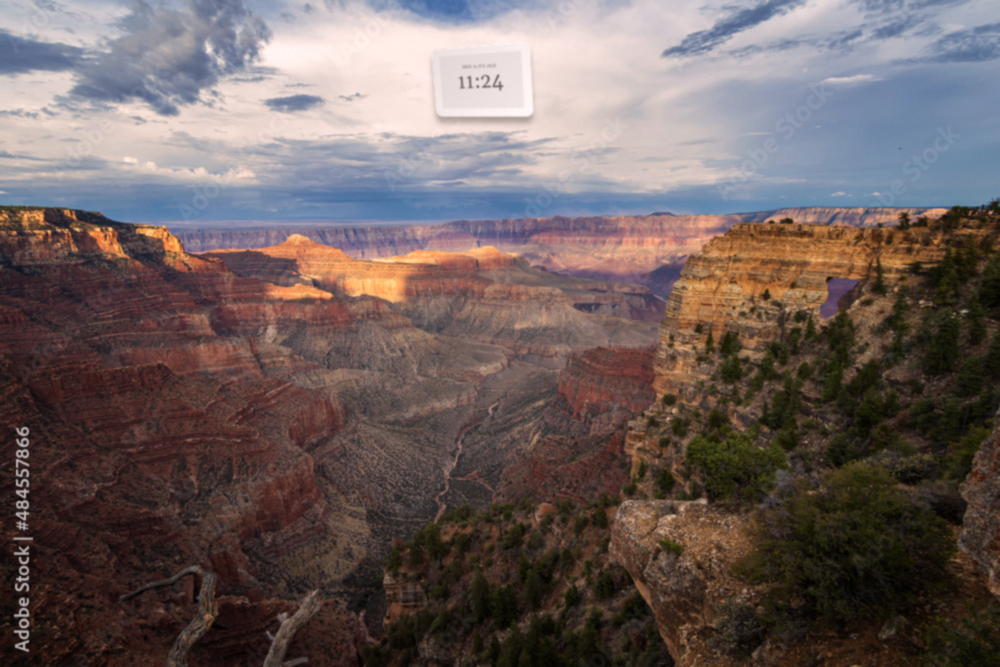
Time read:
11,24
